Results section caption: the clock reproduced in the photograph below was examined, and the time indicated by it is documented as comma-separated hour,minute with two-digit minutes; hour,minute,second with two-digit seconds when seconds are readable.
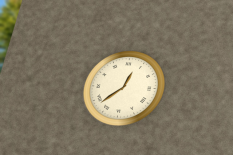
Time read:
12,38
